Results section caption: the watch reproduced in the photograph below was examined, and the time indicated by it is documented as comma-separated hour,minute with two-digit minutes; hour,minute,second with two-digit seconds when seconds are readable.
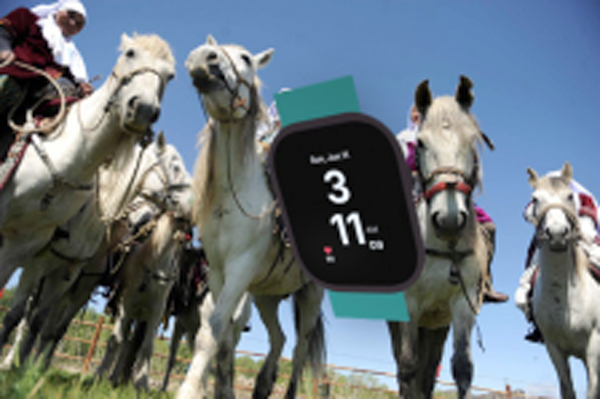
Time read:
3,11
